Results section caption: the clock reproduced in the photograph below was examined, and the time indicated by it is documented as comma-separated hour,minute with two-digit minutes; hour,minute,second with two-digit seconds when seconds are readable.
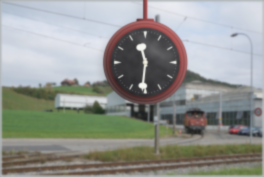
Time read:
11,31
